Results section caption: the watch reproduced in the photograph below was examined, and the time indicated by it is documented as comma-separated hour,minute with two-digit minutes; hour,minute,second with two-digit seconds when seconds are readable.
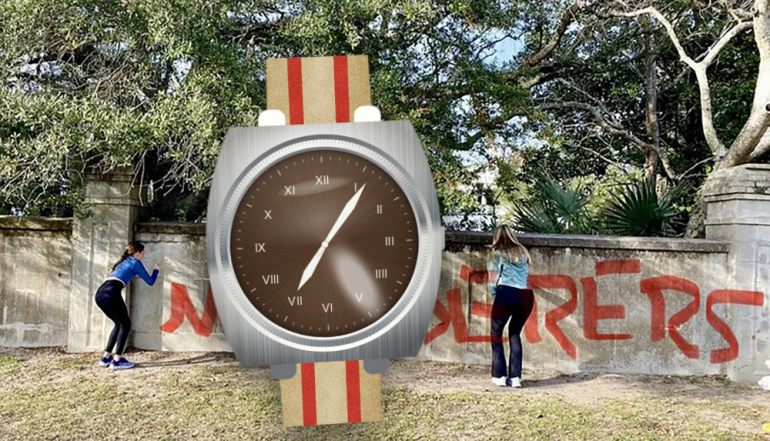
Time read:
7,06
